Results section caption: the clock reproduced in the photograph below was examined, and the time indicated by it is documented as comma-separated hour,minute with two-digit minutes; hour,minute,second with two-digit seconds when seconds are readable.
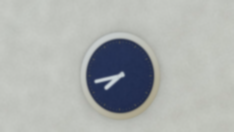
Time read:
7,43
